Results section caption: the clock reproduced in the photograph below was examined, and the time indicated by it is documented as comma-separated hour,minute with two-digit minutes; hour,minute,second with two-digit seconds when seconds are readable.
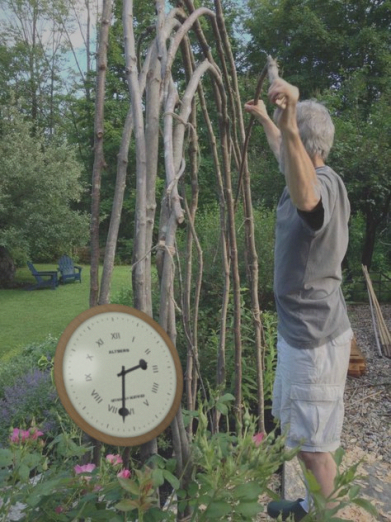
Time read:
2,32
